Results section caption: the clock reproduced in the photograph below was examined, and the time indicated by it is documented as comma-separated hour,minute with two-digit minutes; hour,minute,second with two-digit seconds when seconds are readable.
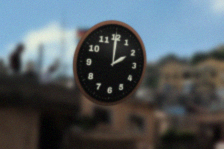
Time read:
2,00
